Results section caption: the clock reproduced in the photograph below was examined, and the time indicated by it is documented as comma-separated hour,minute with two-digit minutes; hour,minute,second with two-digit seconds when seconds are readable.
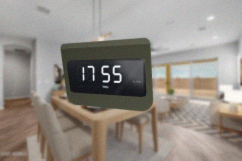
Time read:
17,55
